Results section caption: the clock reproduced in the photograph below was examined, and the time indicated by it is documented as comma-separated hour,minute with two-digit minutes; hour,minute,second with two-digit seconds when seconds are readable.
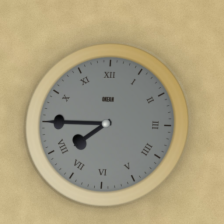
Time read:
7,45
